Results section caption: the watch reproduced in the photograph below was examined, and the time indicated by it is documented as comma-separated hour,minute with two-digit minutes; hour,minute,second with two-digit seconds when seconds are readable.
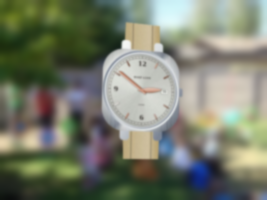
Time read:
2,51
